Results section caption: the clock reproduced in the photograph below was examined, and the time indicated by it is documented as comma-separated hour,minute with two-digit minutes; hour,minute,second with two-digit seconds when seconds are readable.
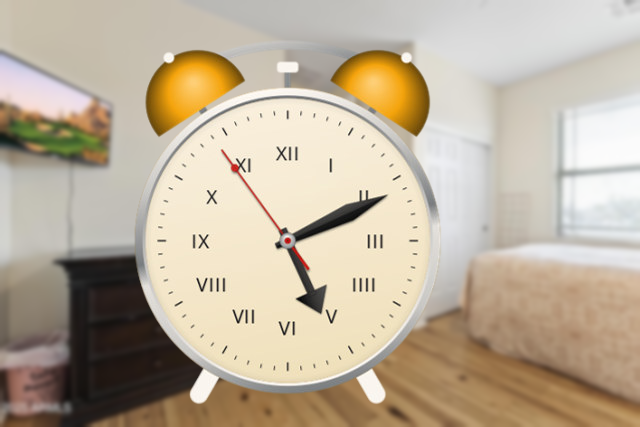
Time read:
5,10,54
